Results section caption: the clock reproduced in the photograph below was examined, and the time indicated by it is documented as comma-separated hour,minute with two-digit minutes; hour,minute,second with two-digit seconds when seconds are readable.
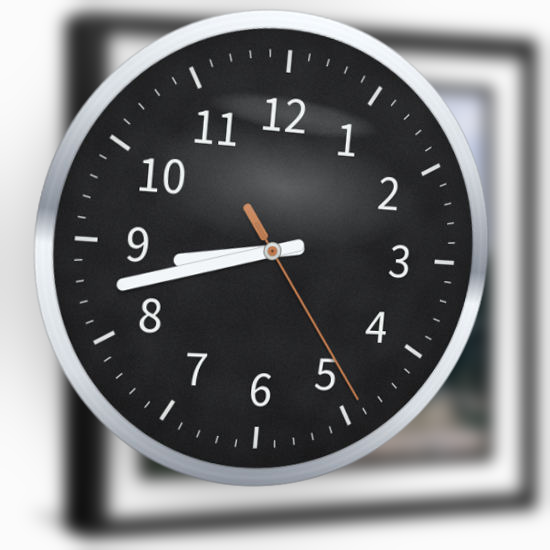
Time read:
8,42,24
